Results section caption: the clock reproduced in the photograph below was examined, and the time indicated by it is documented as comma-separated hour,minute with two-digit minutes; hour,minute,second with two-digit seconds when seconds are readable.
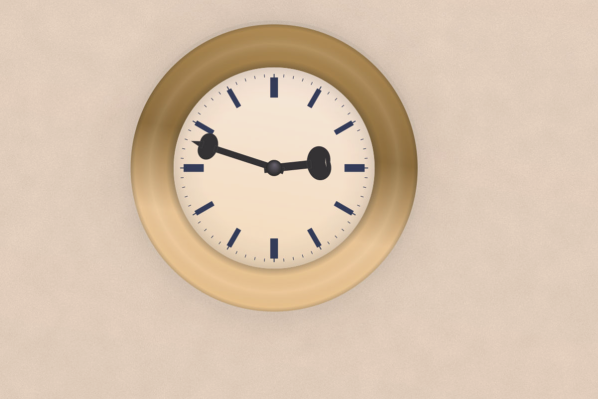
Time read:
2,48
